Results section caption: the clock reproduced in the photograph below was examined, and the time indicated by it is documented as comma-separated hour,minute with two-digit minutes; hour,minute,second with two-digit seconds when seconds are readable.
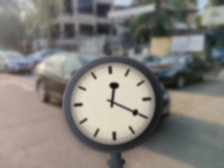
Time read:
12,20
